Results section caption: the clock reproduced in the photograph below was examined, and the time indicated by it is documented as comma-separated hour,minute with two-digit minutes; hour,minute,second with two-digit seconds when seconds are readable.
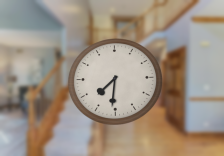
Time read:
7,31
